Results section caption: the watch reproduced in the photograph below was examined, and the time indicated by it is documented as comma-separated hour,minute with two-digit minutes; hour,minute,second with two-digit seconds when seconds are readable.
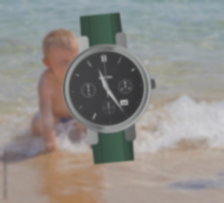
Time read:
11,25
